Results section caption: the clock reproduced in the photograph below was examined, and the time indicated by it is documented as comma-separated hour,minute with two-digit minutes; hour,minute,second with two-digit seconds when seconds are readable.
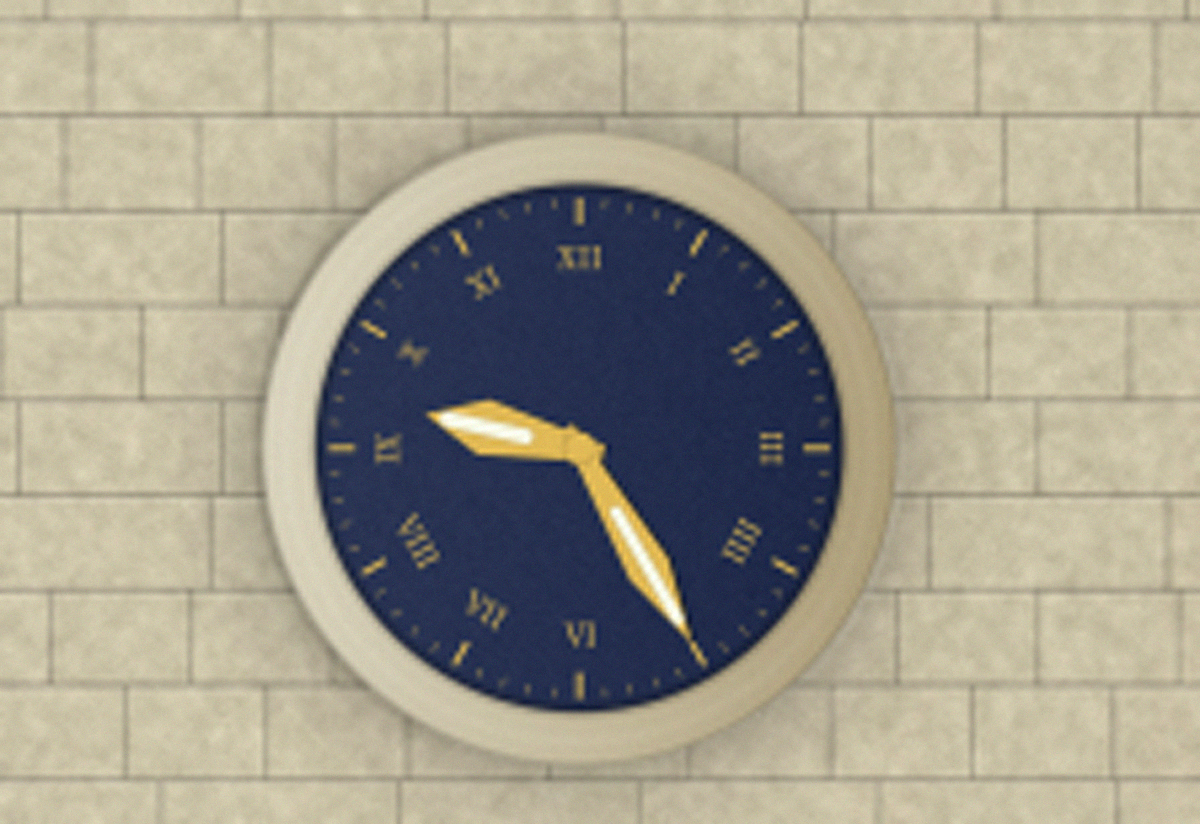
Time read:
9,25
